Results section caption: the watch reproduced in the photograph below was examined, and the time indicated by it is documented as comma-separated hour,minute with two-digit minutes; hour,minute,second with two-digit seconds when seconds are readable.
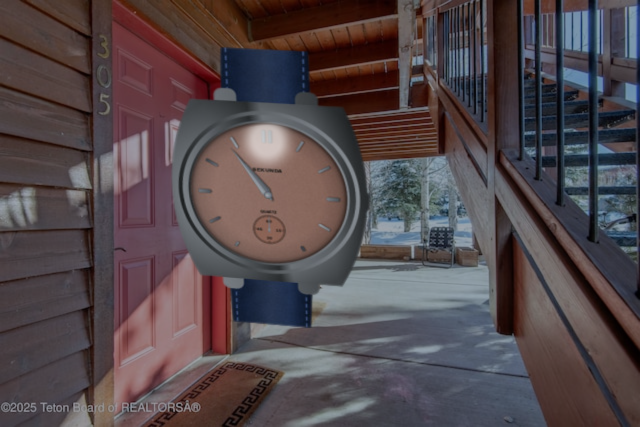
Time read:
10,54
